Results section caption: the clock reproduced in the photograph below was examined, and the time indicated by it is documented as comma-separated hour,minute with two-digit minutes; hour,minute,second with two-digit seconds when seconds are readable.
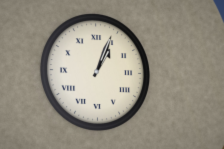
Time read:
1,04
